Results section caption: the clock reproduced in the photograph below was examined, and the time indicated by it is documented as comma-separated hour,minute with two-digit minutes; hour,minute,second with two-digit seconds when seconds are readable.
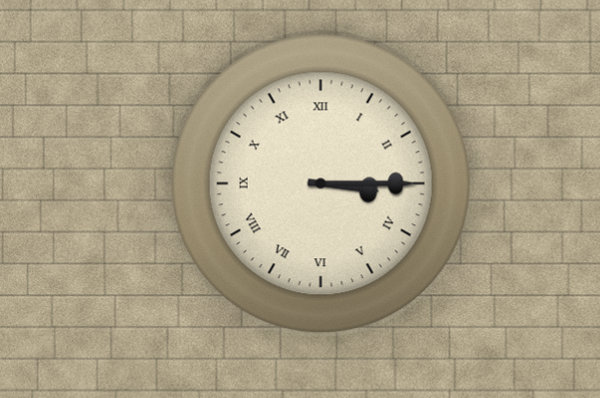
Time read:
3,15
